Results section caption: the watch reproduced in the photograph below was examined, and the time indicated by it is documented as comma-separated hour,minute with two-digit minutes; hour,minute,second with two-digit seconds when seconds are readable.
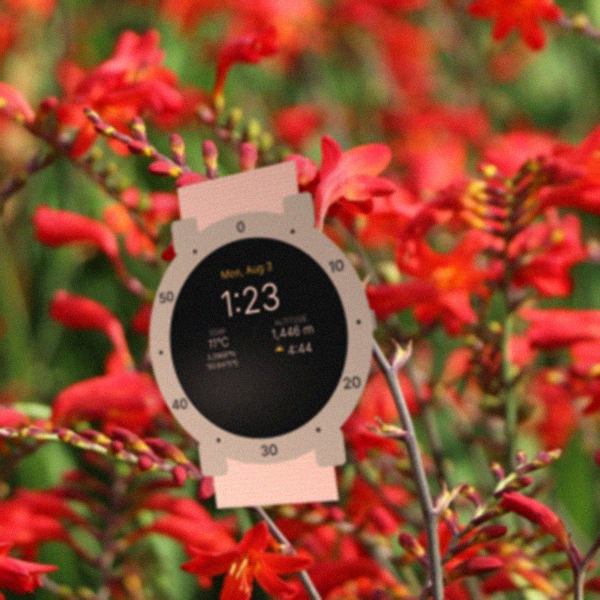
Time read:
1,23
